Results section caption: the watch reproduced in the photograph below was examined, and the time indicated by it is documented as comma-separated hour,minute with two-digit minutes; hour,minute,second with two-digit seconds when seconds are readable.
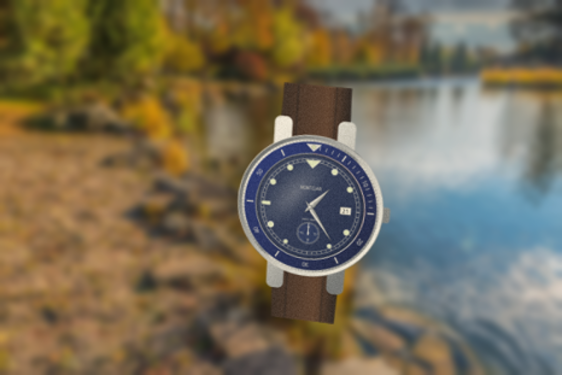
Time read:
1,24
